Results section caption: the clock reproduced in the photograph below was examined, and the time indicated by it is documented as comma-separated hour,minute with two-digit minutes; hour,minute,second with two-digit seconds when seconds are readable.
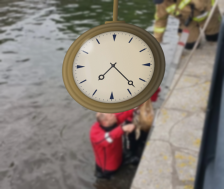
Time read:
7,23
